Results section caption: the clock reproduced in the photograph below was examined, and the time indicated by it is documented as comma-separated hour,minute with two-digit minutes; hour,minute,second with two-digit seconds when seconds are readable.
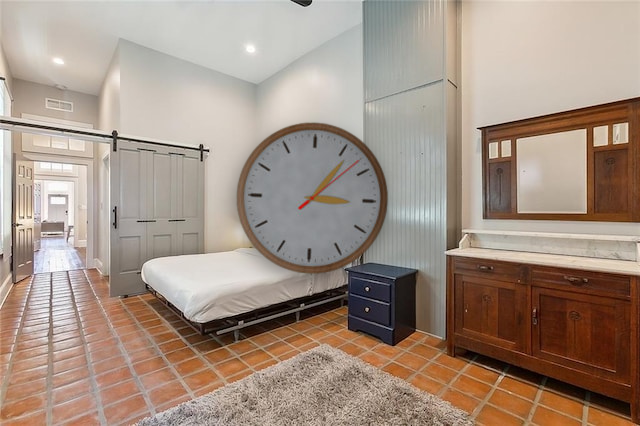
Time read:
3,06,08
